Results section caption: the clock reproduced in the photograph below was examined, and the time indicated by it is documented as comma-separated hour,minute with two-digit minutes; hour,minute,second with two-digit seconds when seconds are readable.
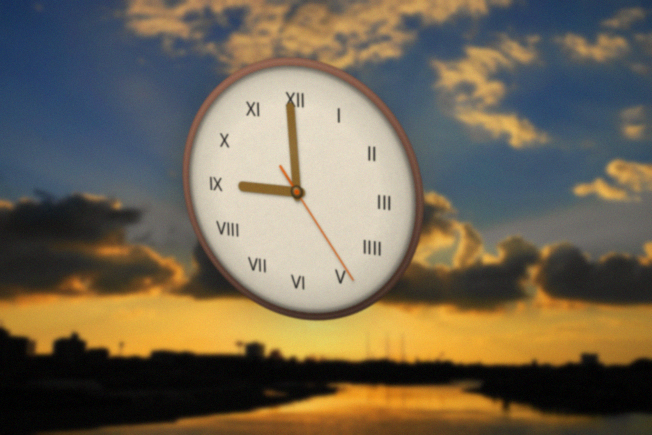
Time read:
8,59,24
